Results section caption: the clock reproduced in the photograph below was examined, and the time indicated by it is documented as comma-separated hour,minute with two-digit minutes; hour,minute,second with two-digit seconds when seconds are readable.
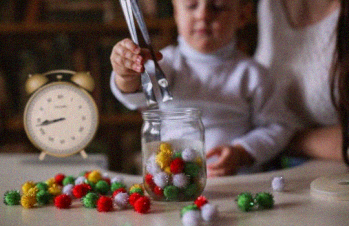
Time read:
8,43
